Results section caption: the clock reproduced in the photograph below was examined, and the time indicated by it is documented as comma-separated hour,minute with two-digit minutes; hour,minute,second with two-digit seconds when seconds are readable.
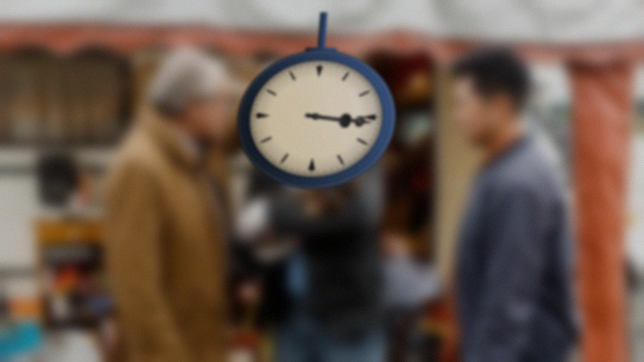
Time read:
3,16
